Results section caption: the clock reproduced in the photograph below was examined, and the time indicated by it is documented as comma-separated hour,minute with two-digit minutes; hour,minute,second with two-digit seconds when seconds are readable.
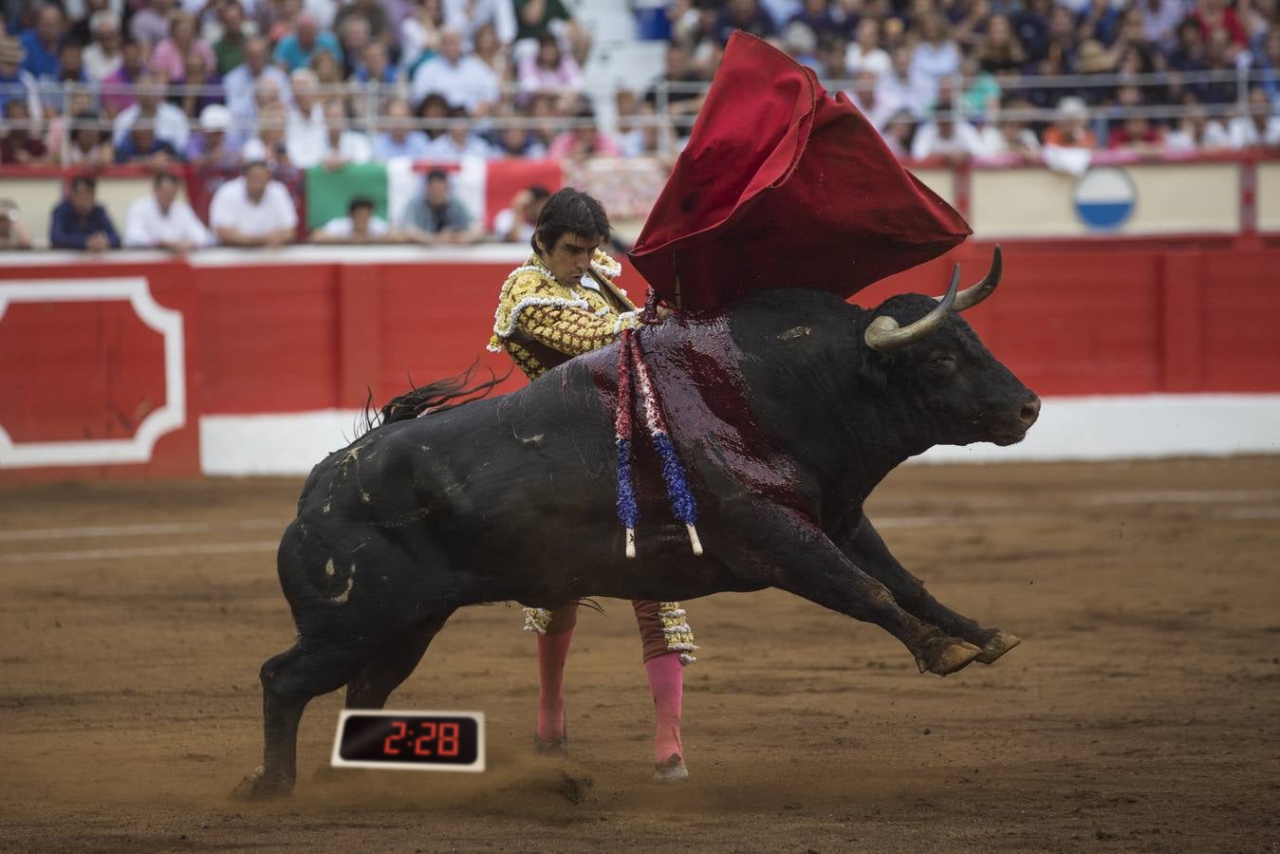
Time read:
2,28
